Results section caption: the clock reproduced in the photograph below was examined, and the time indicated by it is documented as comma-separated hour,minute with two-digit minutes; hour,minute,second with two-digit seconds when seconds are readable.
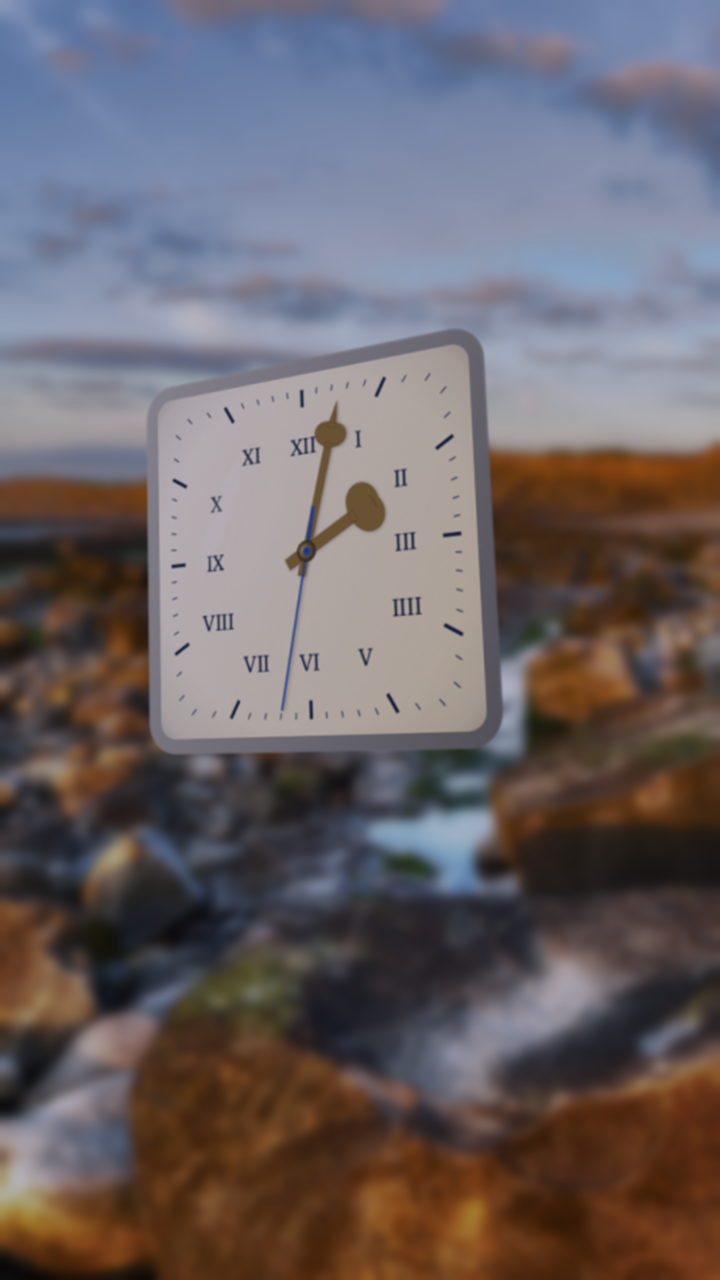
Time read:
2,02,32
